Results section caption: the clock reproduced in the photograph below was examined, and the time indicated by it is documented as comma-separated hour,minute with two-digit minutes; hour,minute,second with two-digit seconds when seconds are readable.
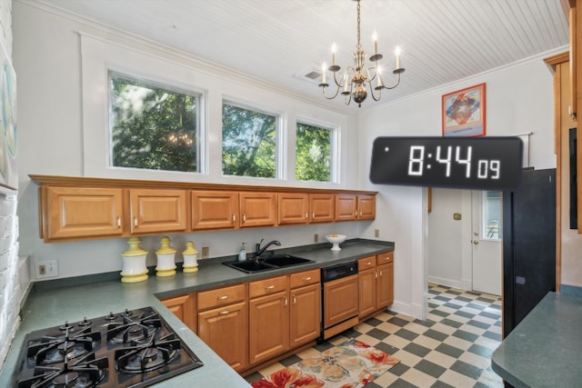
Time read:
8,44,09
